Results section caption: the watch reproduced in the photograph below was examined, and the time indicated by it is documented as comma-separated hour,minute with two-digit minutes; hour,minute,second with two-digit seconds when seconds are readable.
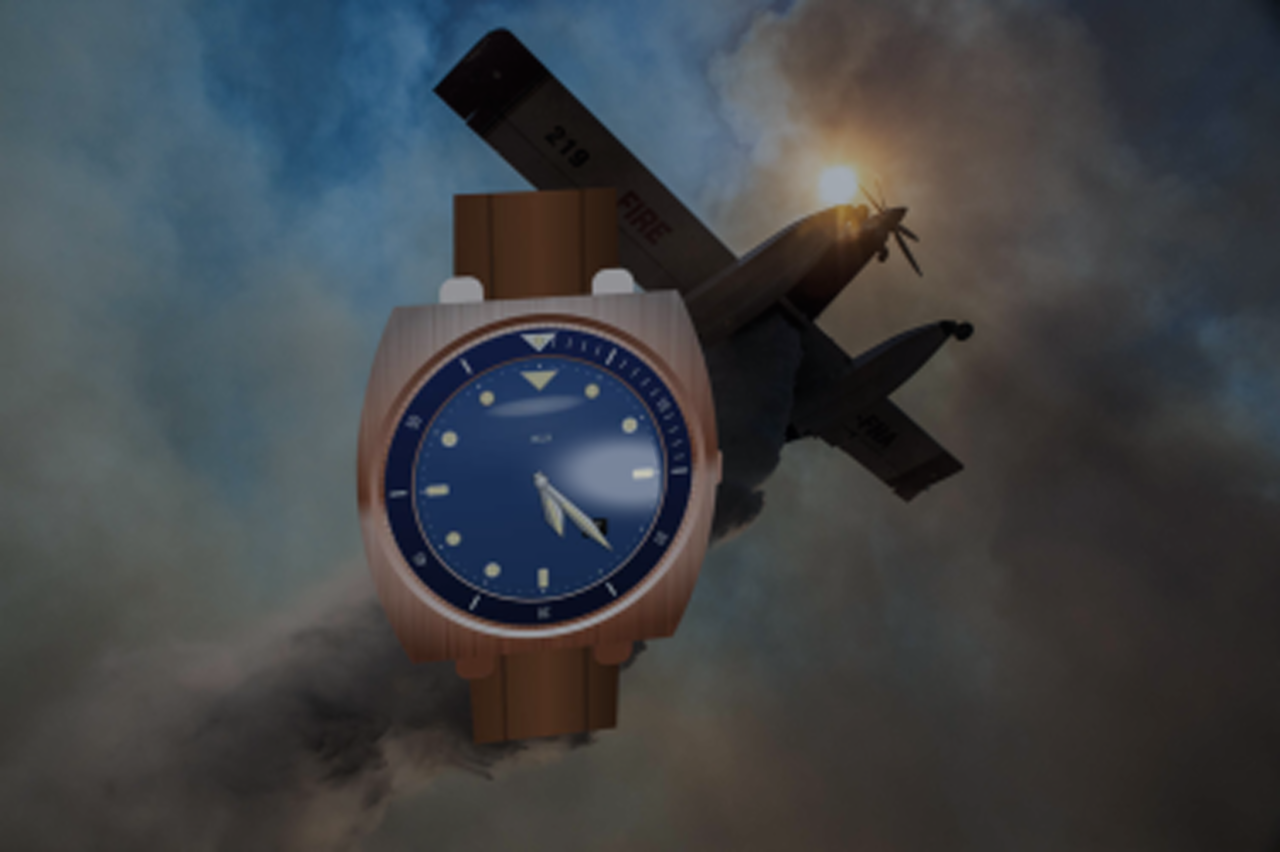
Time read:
5,23
